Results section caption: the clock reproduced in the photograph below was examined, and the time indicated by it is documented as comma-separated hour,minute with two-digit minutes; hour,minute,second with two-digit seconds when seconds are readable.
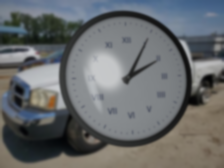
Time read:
2,05
